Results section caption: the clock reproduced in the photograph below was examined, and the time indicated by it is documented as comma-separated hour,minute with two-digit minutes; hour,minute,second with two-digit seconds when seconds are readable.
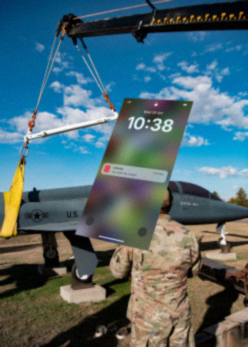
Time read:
10,38
